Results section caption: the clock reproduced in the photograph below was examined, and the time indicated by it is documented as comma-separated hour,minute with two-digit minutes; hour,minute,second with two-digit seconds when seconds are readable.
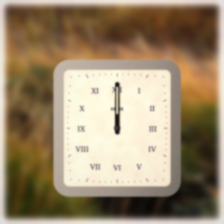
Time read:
12,00
